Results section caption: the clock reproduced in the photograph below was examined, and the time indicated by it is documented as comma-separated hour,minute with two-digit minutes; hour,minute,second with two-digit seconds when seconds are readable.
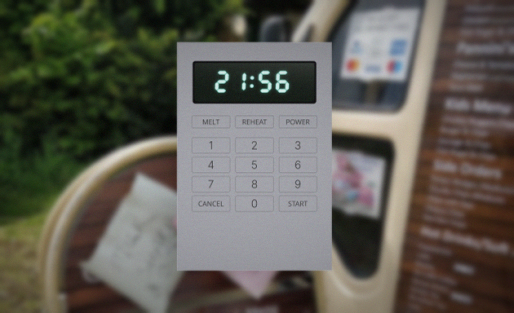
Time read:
21,56
